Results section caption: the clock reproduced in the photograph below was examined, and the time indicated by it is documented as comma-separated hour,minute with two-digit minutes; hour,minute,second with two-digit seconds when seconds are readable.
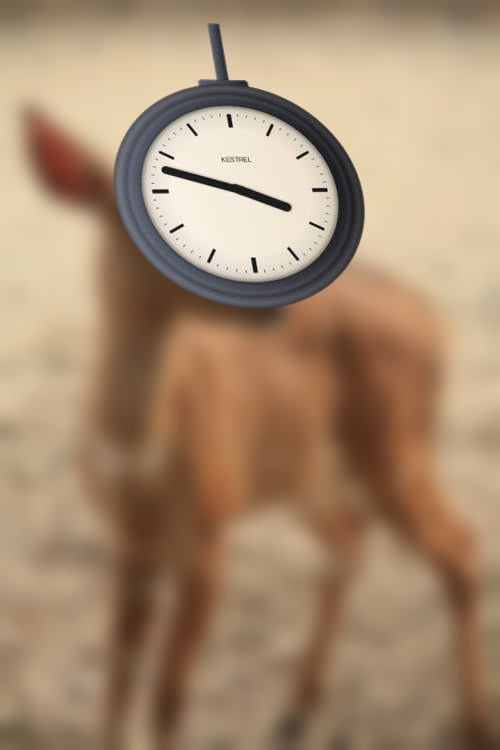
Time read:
3,48
